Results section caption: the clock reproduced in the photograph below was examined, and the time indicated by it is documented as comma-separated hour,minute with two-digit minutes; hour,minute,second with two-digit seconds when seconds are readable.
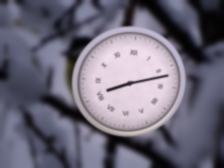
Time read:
8,12
